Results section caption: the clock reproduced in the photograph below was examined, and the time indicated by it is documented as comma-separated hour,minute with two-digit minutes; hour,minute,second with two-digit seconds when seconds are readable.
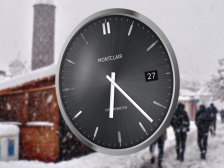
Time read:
6,23
